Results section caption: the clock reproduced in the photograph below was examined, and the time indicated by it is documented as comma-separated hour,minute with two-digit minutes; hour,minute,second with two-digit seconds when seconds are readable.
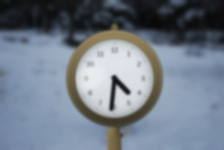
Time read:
4,31
